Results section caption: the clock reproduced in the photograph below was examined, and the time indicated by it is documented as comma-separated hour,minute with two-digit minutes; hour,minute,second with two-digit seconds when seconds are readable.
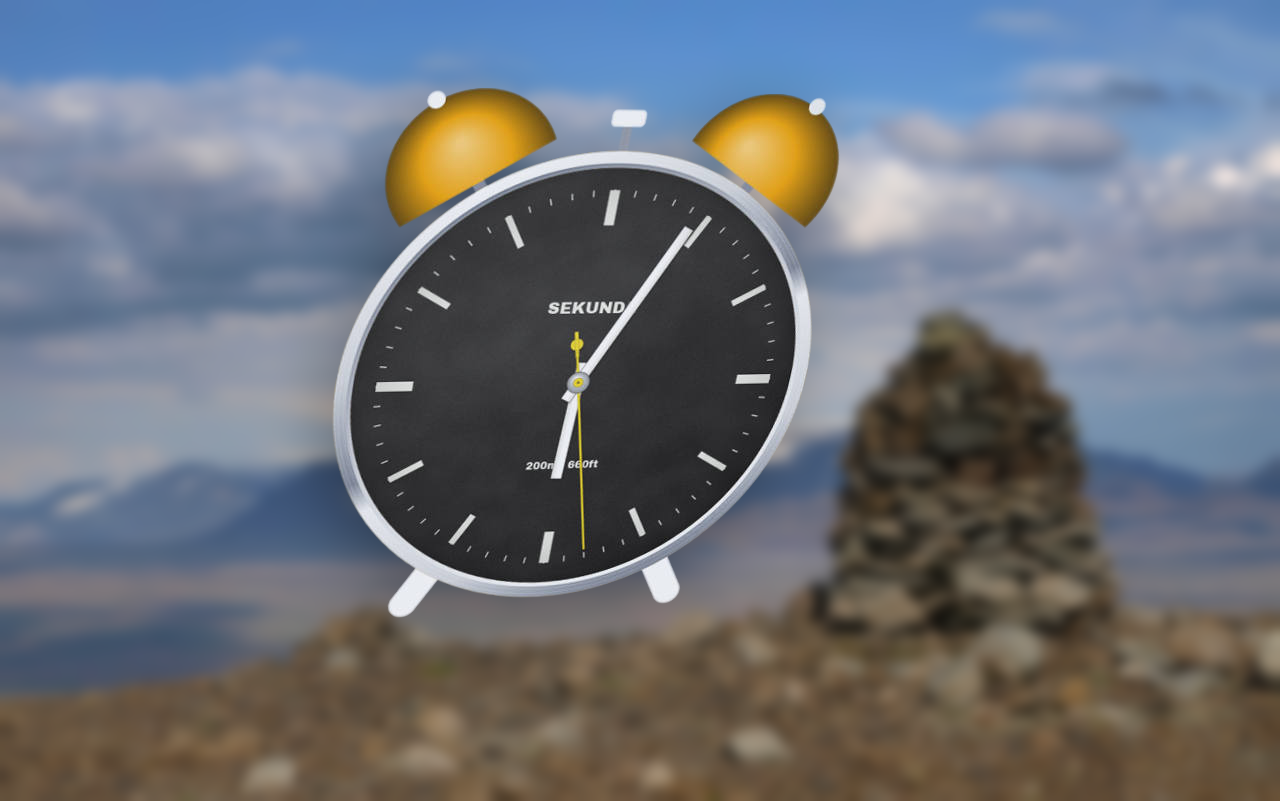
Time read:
6,04,28
